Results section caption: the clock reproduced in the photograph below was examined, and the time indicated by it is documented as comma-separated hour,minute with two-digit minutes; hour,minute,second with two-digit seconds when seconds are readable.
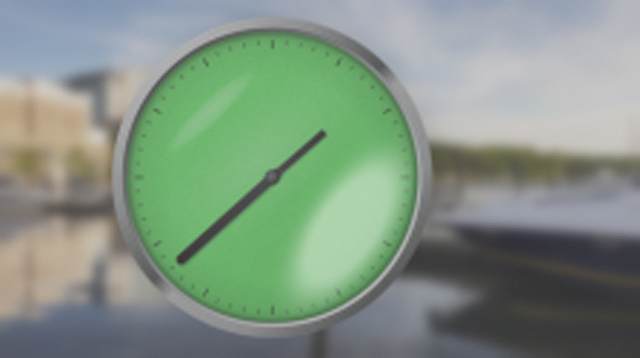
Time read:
1,38
